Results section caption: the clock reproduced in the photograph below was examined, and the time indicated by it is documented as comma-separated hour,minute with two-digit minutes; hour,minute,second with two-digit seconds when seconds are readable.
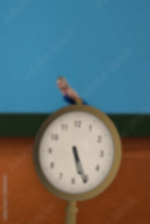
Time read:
5,26
